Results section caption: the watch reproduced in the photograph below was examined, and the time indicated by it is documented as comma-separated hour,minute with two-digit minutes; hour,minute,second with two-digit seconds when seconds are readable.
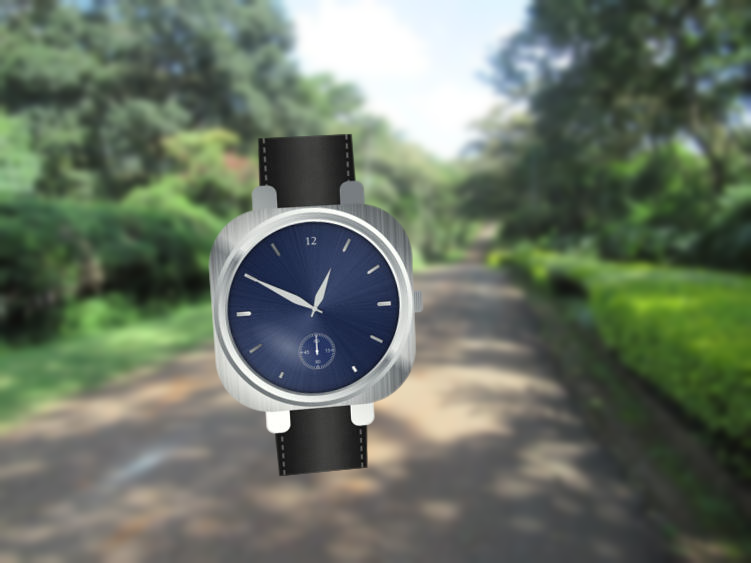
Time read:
12,50
